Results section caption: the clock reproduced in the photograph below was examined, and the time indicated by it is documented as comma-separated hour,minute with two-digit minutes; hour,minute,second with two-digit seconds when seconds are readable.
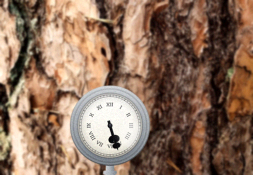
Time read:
5,27
